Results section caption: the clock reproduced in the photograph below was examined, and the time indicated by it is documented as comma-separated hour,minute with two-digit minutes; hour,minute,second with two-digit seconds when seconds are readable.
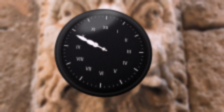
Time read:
9,49
